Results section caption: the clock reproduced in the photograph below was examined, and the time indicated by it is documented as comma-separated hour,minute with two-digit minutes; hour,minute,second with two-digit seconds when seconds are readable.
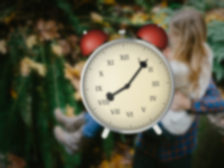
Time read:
8,07
